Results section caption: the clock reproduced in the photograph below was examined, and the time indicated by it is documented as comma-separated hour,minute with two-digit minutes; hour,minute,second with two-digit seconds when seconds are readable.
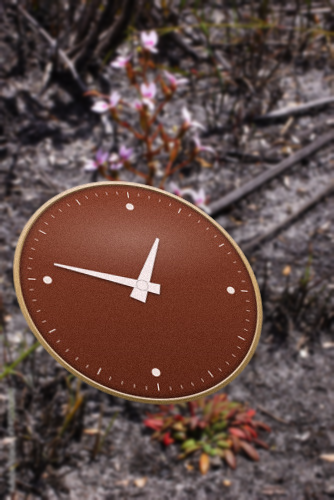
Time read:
12,47
